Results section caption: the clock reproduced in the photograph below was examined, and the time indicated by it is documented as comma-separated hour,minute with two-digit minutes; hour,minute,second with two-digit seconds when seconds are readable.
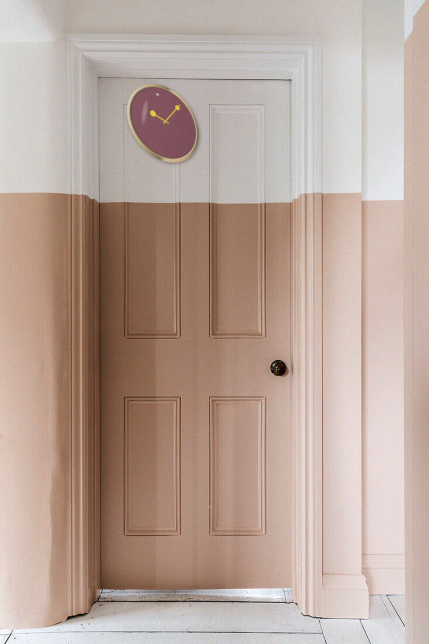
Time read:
10,09
